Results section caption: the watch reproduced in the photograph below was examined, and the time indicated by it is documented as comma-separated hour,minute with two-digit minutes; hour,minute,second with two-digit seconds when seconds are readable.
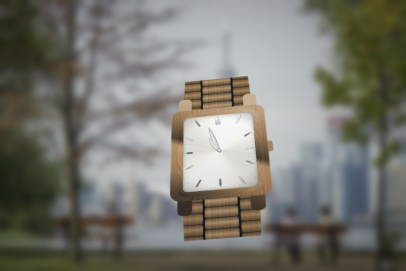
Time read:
10,57
